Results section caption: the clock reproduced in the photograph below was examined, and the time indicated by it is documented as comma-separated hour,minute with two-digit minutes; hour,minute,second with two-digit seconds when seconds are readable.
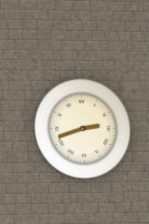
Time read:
2,42
